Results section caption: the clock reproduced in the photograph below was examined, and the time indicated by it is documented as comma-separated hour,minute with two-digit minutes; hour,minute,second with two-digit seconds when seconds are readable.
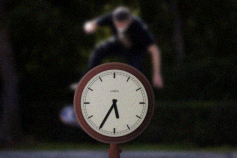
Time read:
5,35
